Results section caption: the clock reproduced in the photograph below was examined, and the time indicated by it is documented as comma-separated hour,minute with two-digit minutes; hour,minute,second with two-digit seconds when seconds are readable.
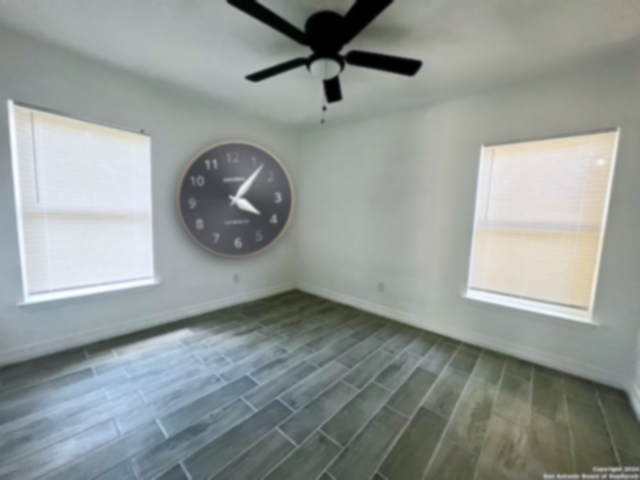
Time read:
4,07
